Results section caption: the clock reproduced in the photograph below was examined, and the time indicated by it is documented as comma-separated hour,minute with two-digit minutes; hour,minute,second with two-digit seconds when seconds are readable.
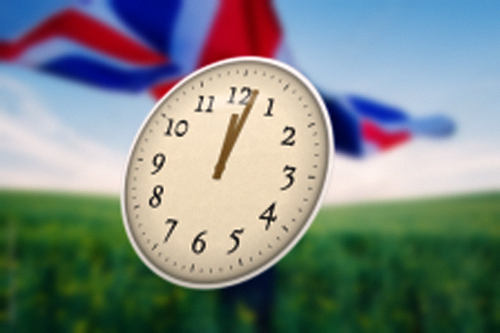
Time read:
12,02
